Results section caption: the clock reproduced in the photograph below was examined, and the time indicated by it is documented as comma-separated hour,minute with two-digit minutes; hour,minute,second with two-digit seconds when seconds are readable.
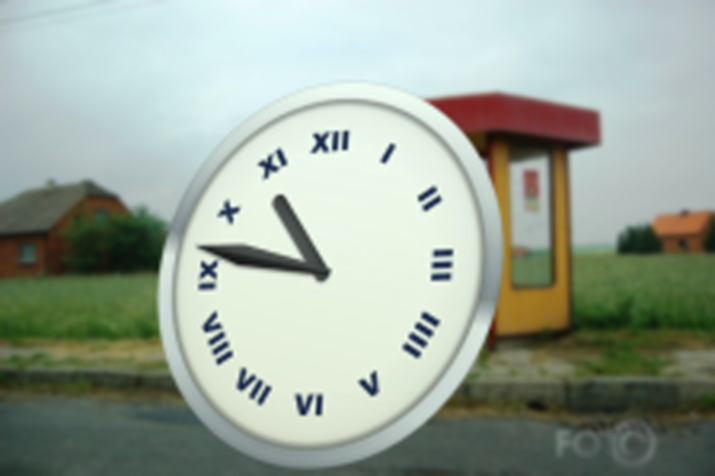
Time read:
10,47
